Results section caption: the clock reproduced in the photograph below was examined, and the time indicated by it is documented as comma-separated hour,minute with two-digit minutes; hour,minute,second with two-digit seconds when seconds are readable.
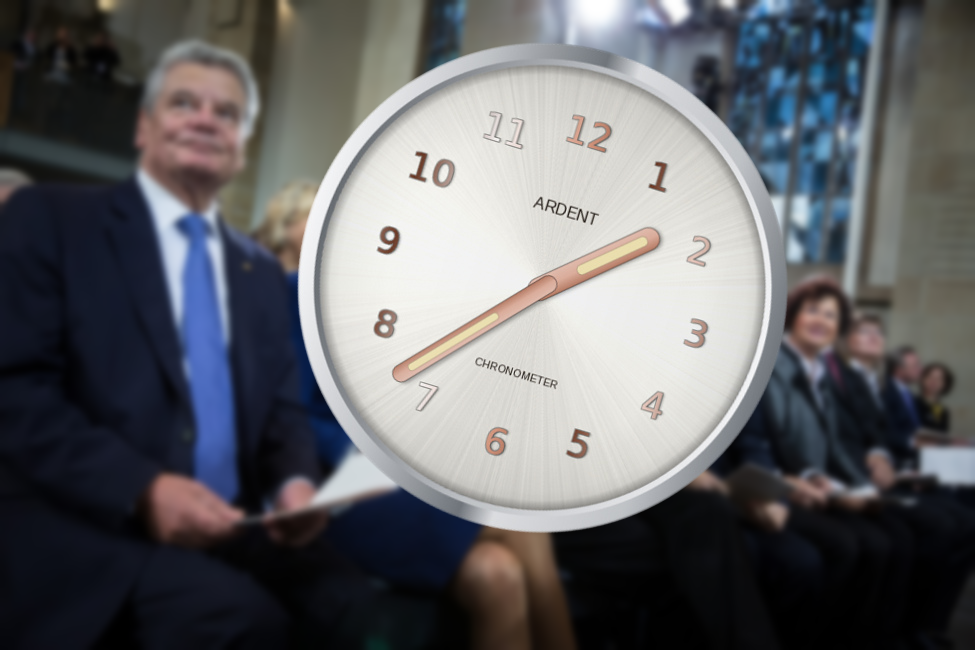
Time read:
1,37
